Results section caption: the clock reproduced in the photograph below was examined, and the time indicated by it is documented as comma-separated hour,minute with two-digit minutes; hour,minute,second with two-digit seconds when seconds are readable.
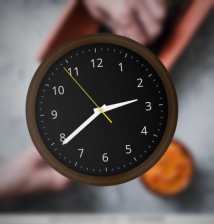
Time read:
2,38,54
